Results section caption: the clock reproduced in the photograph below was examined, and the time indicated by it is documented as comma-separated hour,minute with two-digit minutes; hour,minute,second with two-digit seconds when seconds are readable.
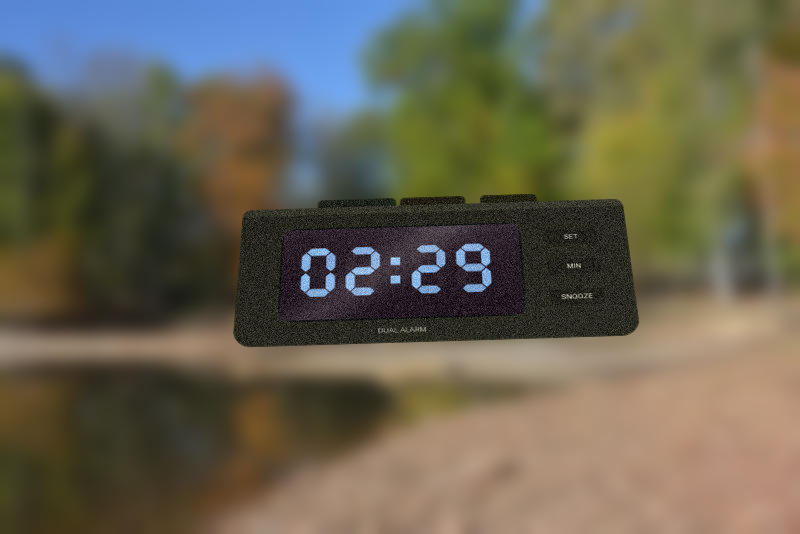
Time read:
2,29
